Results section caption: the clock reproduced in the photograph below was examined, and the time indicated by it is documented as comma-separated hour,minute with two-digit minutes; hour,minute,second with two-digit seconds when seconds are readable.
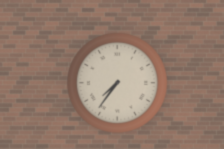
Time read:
7,36
